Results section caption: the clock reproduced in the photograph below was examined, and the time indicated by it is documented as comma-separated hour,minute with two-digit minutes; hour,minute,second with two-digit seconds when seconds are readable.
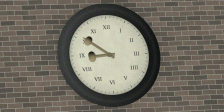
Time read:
8,51
